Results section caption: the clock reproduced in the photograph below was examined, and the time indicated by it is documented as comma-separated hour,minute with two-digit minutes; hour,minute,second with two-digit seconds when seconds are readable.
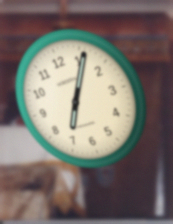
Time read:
7,06
